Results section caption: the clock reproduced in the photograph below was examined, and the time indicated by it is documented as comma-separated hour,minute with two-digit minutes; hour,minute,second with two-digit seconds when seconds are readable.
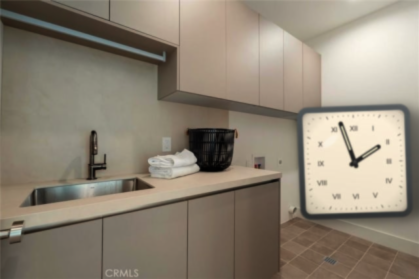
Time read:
1,57
